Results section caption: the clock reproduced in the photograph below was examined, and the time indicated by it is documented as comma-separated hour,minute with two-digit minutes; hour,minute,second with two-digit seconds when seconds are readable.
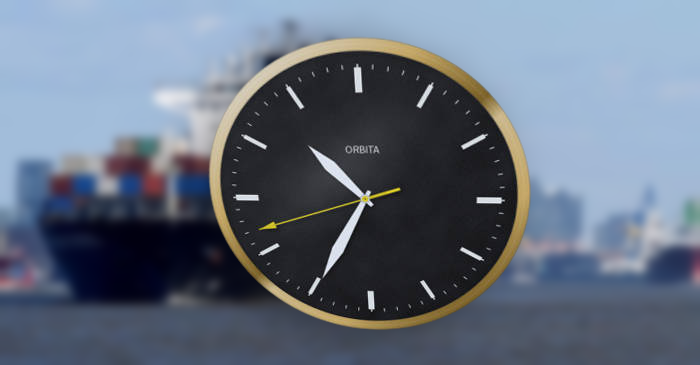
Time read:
10,34,42
